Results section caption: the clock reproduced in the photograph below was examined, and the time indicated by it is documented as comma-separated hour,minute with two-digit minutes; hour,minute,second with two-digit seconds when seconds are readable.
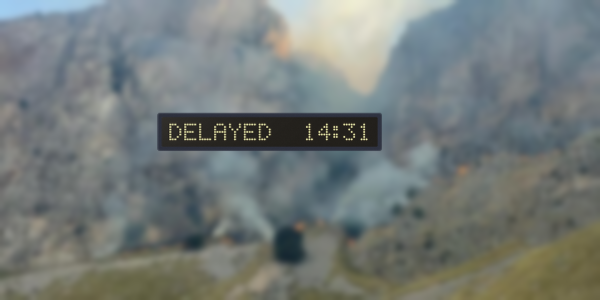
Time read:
14,31
